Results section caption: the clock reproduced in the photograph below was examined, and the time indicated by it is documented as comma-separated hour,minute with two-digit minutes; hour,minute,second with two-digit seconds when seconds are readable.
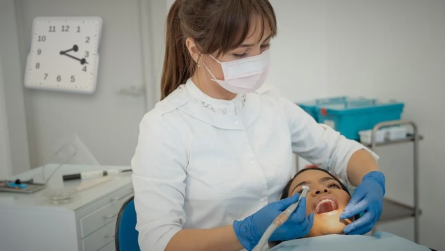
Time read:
2,18
